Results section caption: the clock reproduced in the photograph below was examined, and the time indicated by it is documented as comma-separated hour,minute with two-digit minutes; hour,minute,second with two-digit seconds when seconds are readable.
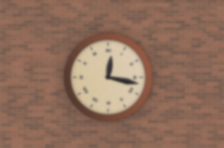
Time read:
12,17
